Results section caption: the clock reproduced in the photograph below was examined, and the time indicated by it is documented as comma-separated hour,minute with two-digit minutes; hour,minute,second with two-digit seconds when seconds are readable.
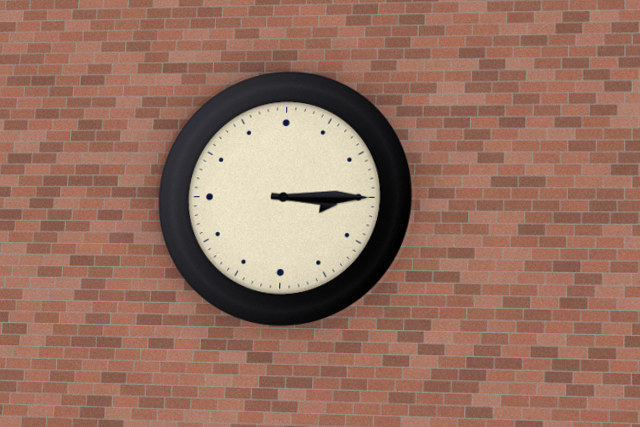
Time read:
3,15
